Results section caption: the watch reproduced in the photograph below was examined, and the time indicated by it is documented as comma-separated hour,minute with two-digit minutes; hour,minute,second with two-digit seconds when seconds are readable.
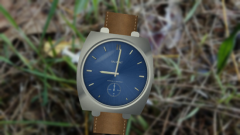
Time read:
9,01
